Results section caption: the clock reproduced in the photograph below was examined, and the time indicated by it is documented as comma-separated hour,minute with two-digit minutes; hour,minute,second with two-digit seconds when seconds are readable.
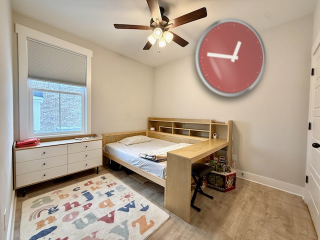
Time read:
12,46
